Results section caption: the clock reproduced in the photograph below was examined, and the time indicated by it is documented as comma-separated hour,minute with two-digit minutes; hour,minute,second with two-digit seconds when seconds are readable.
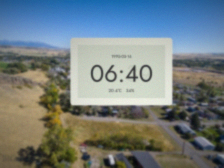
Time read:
6,40
